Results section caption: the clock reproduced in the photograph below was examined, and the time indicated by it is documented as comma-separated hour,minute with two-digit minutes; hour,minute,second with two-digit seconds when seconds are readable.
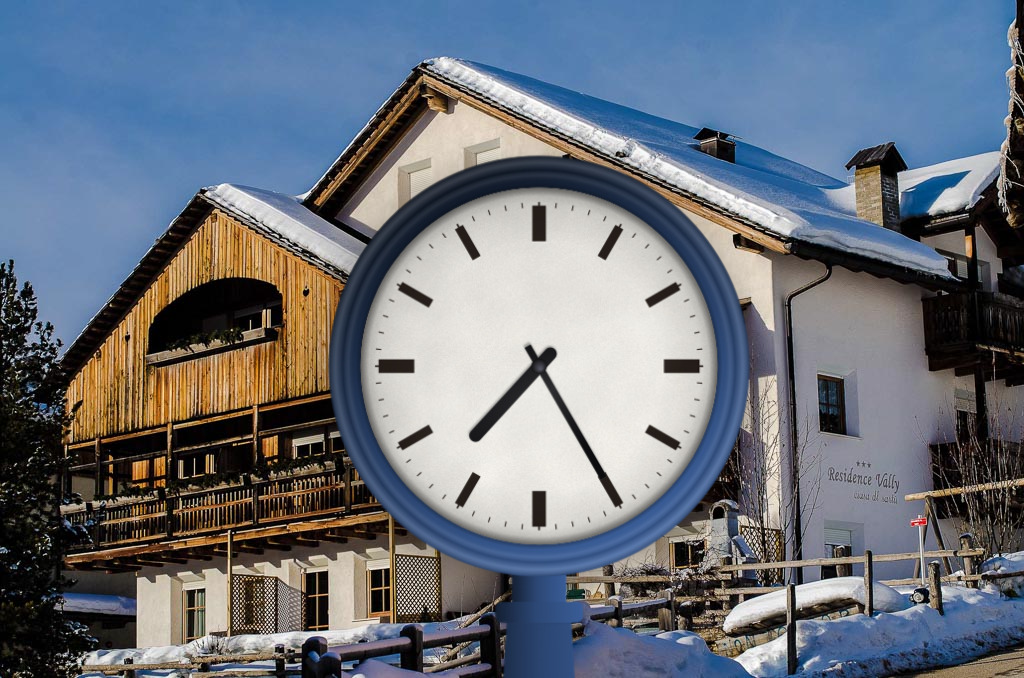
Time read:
7,25
